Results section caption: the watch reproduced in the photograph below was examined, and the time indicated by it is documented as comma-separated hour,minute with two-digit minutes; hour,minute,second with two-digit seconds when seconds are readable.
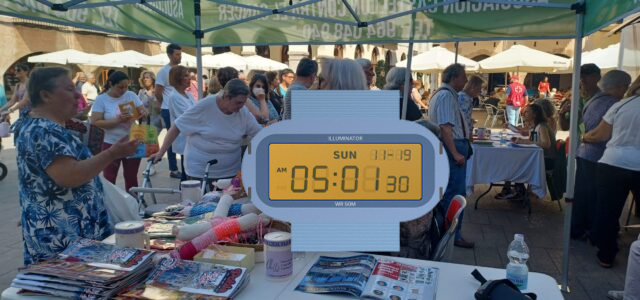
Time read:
5,01,30
